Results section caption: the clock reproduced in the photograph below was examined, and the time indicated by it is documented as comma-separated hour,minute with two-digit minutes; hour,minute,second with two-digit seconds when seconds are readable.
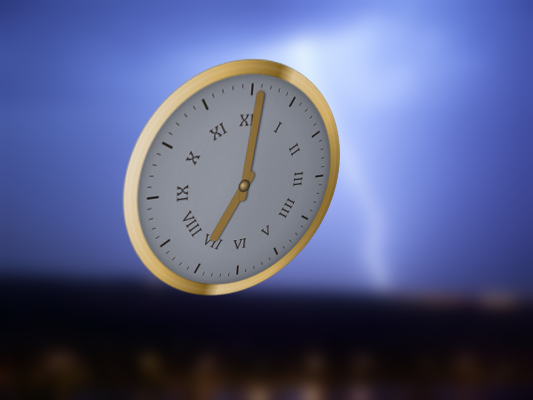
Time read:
7,01
